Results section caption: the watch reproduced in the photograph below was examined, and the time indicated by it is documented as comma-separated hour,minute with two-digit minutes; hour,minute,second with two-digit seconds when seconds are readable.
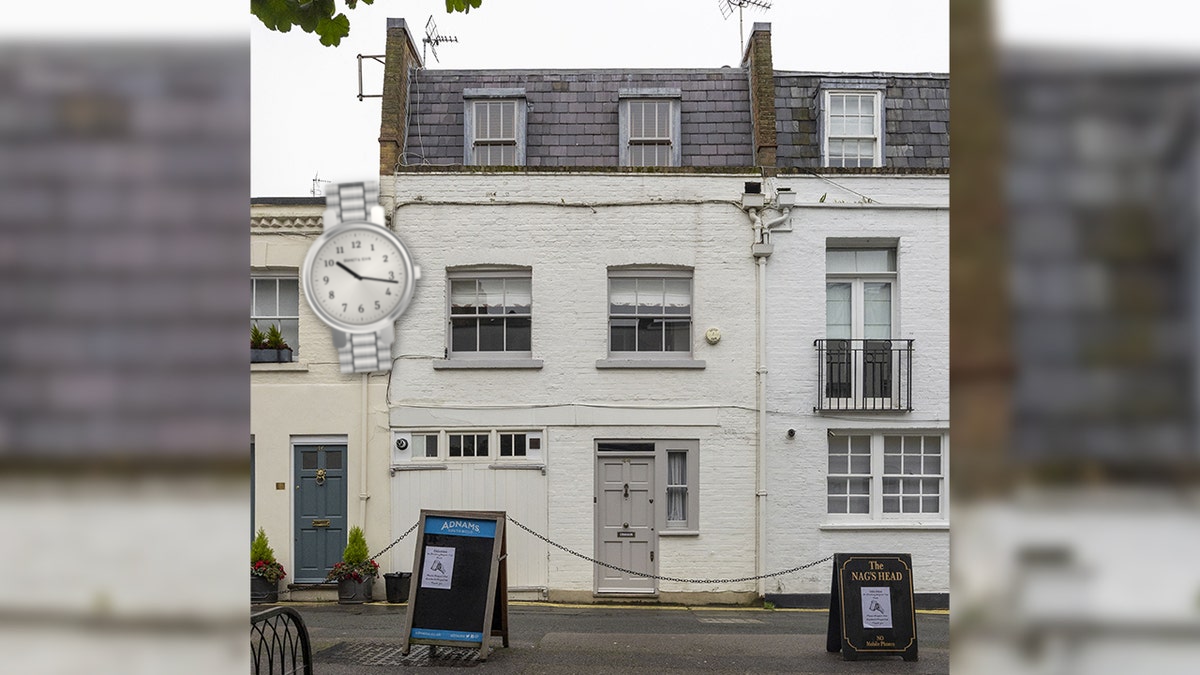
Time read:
10,17
